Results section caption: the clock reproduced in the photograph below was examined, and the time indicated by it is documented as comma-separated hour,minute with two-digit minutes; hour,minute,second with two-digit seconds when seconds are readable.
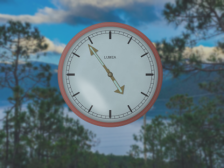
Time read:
4,54
